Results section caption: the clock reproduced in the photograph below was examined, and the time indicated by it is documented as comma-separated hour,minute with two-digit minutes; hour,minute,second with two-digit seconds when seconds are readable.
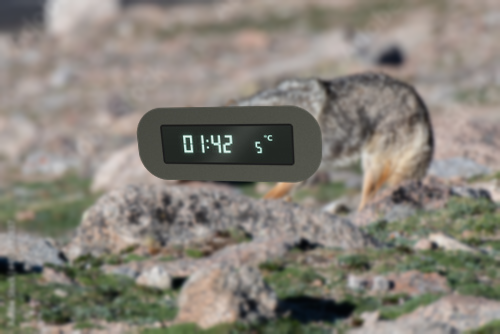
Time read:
1,42
